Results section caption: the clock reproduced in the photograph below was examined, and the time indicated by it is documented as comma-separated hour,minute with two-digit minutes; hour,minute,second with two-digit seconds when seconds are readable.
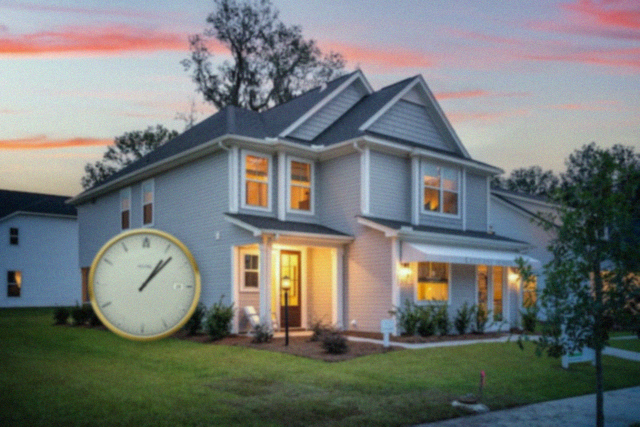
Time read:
1,07
